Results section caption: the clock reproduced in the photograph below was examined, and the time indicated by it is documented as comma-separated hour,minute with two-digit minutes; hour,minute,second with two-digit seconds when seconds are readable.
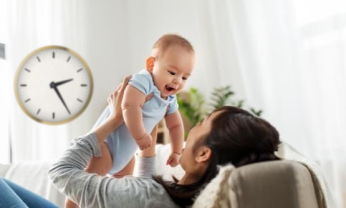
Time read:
2,25
